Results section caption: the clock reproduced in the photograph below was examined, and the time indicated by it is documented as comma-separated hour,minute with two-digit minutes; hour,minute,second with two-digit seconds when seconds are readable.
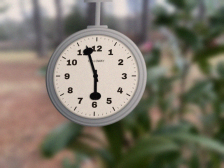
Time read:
5,57
